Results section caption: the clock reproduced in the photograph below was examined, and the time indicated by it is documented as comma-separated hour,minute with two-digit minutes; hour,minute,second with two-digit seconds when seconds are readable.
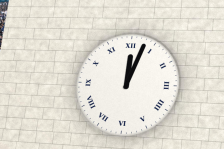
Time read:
12,03
